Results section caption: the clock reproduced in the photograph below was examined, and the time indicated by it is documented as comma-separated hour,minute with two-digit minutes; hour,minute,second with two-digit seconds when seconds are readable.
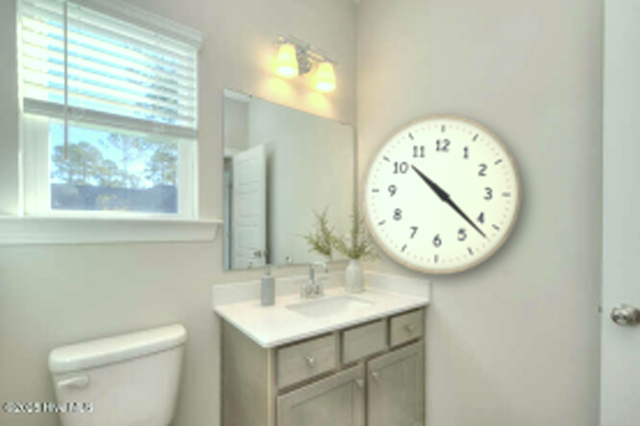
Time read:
10,22
